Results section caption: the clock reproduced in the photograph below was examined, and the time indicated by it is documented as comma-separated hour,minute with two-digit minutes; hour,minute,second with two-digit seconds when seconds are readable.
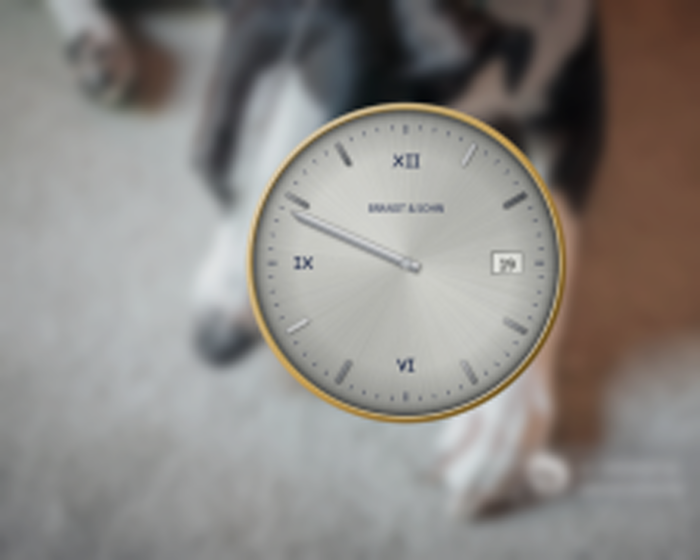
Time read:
9,49
